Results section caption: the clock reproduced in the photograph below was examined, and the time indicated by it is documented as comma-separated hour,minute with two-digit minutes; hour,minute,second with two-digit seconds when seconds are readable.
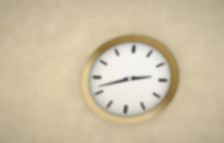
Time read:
2,42
